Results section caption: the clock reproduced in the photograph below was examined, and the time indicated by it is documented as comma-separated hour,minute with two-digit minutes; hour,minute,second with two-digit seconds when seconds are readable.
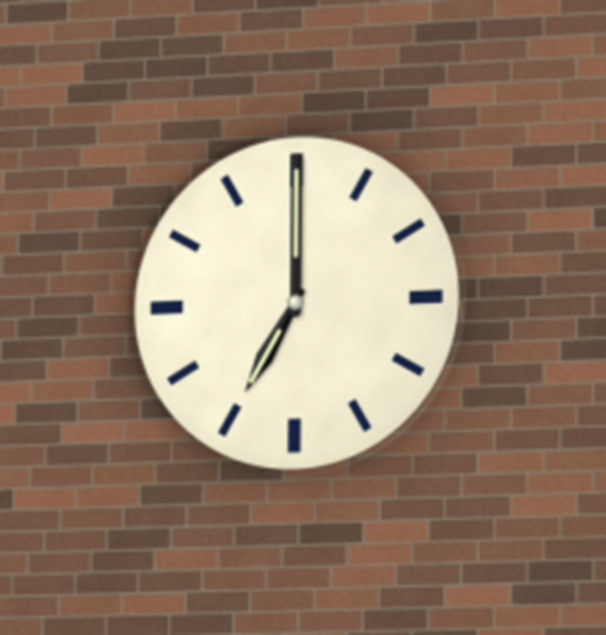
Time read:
7,00
